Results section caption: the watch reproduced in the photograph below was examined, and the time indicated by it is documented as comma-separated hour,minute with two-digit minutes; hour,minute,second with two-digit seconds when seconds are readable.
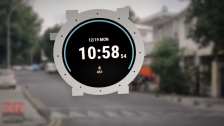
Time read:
10,58
